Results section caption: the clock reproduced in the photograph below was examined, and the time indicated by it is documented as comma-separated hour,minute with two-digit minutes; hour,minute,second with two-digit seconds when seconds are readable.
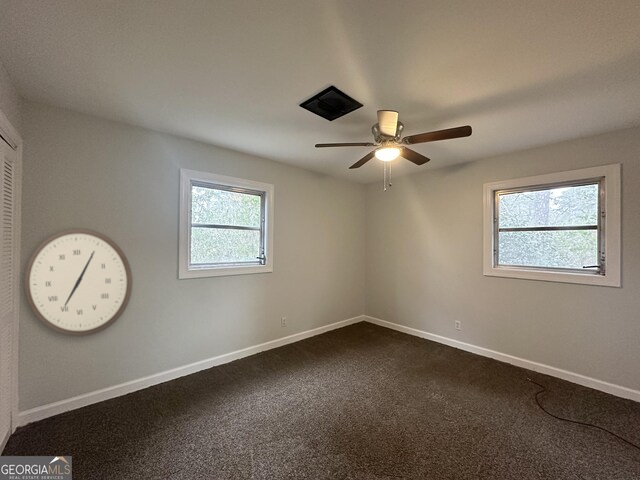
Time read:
7,05
